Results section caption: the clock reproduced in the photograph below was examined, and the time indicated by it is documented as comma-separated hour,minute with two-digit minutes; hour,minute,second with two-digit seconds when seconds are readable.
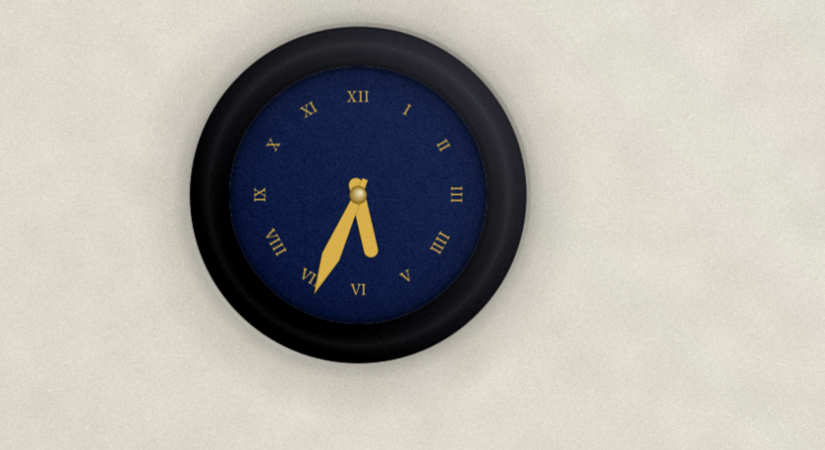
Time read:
5,34
